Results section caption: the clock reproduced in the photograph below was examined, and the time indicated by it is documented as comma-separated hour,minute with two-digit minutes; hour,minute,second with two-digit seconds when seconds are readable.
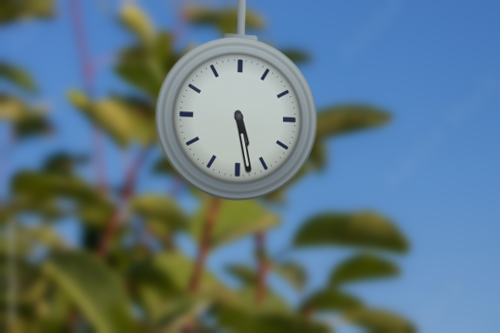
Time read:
5,28
